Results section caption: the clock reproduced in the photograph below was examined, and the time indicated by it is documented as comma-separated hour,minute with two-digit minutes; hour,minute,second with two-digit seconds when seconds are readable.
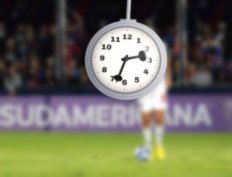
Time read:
2,33
